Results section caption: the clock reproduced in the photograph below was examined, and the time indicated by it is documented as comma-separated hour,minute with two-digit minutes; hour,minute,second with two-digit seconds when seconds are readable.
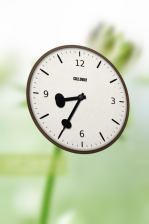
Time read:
8,35
